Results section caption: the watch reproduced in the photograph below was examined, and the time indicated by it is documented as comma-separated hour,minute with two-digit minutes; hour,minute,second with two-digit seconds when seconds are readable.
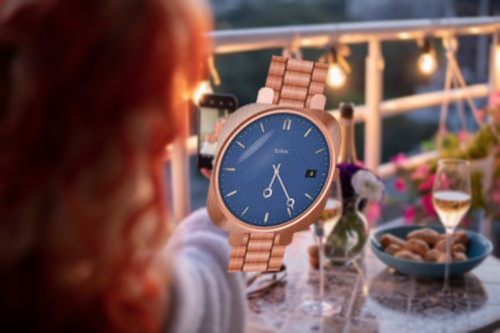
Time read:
6,24
